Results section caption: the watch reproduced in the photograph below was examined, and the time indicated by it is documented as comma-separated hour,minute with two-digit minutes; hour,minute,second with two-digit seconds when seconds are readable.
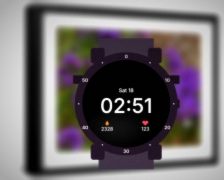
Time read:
2,51
